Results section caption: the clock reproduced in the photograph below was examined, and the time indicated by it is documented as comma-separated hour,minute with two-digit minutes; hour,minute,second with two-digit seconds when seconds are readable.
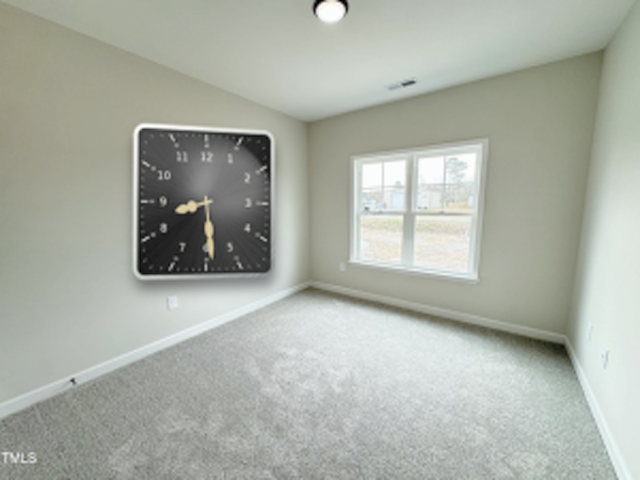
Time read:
8,29
